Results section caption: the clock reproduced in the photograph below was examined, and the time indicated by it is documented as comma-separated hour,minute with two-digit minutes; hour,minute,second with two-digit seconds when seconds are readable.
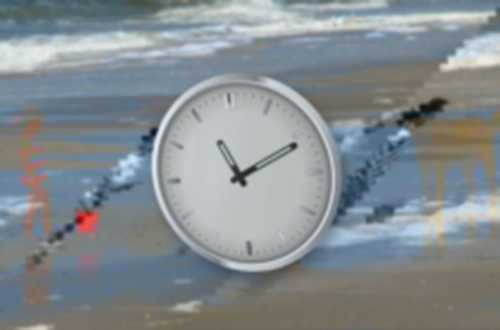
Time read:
11,11
